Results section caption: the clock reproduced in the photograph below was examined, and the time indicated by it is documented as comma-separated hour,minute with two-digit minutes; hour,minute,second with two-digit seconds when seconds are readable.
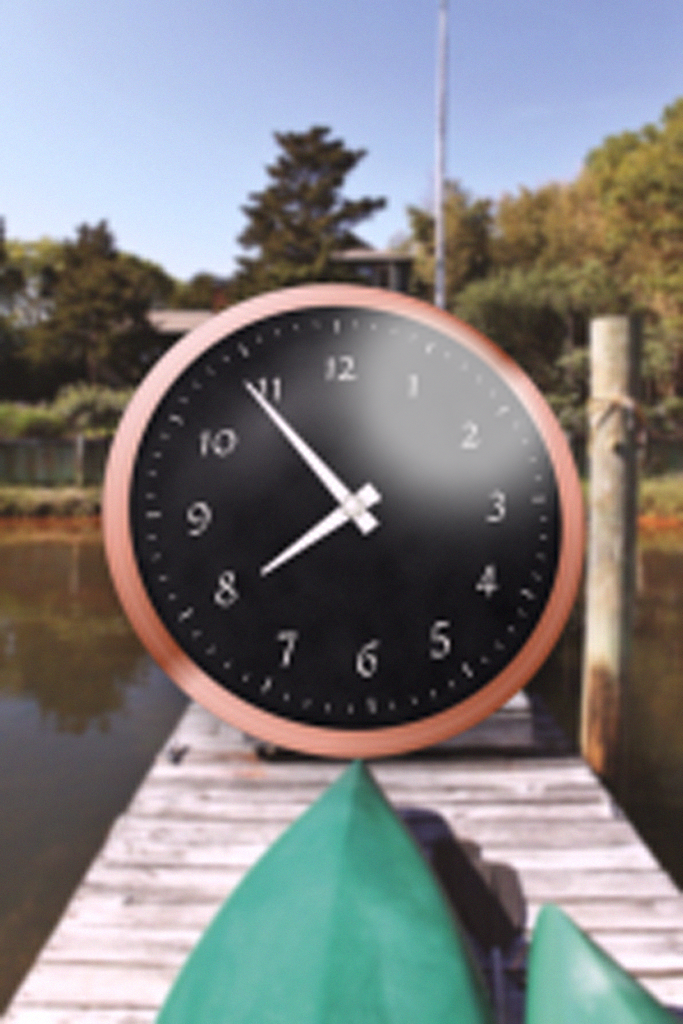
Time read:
7,54
